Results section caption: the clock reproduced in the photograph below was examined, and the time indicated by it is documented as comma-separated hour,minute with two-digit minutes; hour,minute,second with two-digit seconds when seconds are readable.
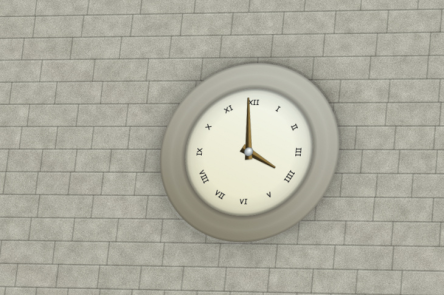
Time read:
3,59
